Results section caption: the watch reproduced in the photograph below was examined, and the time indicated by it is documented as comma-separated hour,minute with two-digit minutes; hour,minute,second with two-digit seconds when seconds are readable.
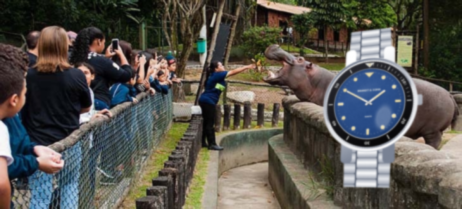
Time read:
1,50
